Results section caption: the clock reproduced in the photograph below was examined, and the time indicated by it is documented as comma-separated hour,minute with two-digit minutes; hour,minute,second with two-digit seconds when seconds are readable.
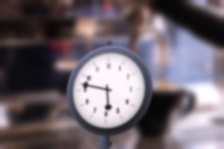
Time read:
5,47
